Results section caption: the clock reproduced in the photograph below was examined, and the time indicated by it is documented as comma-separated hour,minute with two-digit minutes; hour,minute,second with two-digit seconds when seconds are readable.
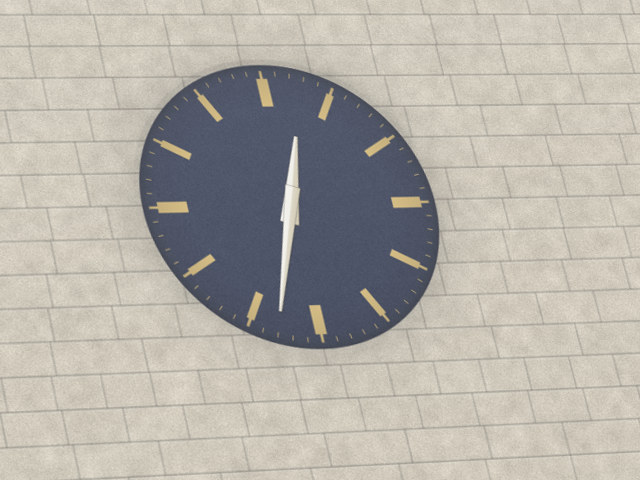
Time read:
12,33
